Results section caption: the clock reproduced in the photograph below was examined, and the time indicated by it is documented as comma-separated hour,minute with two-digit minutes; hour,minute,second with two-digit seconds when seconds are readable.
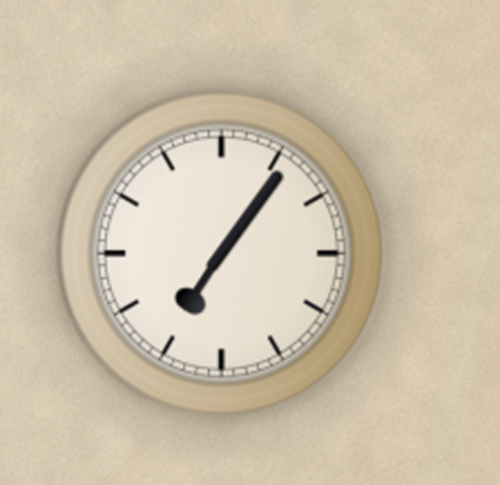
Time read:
7,06
